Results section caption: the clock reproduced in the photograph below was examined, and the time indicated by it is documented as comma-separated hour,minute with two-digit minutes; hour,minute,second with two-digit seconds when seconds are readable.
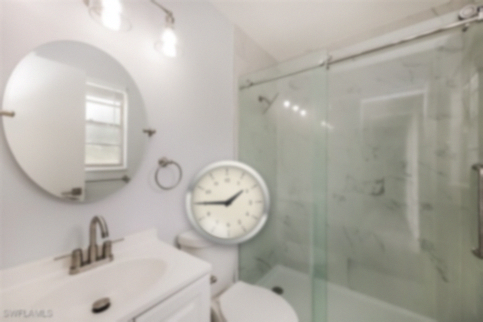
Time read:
1,45
